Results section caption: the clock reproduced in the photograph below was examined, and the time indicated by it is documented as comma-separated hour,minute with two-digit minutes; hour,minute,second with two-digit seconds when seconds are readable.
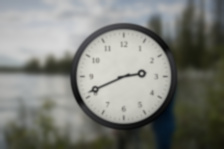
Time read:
2,41
